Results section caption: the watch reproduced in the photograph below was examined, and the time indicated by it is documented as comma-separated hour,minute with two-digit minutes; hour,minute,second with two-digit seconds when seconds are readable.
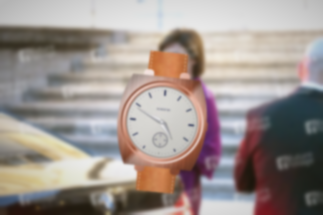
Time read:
4,49
